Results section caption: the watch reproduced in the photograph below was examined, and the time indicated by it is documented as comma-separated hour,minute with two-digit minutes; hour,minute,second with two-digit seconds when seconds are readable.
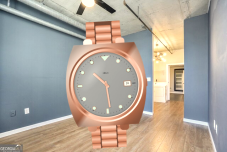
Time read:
10,29
